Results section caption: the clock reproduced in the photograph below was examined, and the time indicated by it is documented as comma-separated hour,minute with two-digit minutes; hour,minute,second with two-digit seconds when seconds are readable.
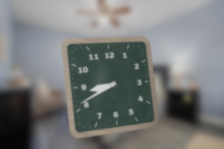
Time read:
8,41
